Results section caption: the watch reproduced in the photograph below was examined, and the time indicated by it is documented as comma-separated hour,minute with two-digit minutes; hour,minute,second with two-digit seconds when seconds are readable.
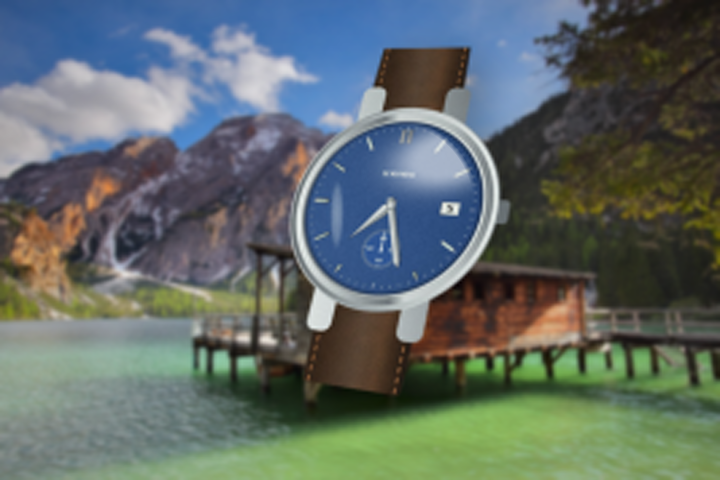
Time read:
7,27
